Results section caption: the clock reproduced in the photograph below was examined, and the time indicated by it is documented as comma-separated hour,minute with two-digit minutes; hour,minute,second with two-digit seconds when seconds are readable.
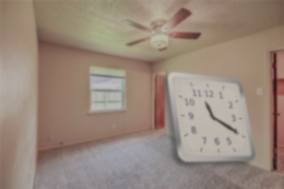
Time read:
11,20
